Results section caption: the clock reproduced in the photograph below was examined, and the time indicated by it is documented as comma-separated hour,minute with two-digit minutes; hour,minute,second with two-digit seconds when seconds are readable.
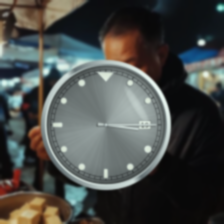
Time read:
3,15
